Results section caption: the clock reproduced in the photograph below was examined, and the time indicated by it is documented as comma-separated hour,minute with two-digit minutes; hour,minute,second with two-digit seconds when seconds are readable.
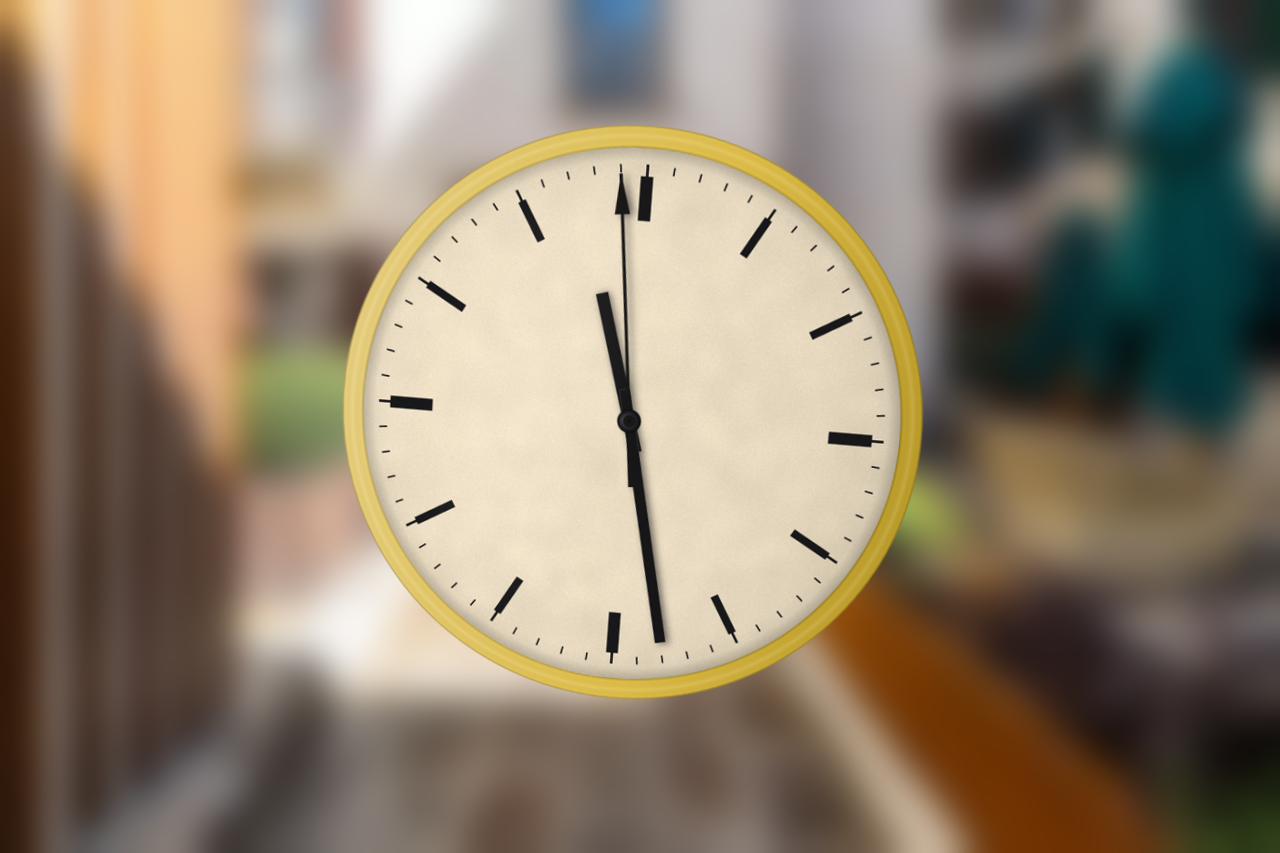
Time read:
11,27,59
